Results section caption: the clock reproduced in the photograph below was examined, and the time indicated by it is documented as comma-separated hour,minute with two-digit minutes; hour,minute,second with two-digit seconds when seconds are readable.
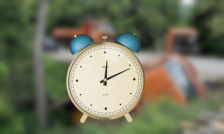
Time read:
12,11
